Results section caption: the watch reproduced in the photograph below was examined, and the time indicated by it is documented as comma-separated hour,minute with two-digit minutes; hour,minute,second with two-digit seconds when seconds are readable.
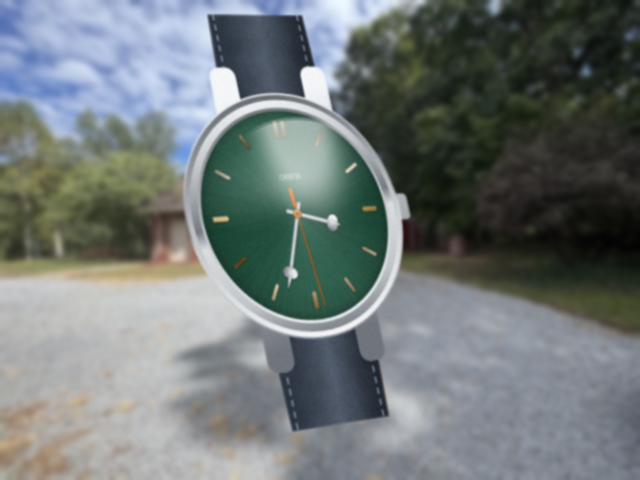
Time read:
3,33,29
